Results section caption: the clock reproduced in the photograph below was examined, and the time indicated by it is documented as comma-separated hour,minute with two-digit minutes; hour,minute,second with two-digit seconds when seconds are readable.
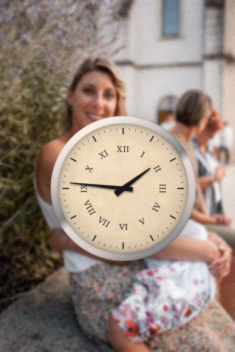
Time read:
1,46
